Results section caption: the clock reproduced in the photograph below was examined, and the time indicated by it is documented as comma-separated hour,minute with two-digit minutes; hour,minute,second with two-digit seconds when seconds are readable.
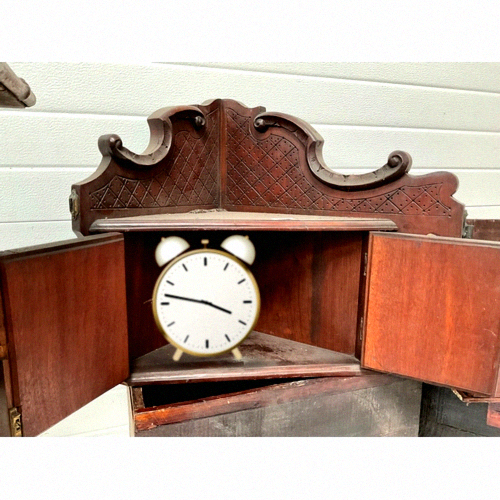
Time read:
3,47
